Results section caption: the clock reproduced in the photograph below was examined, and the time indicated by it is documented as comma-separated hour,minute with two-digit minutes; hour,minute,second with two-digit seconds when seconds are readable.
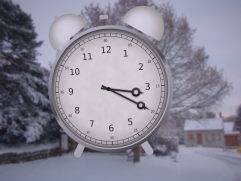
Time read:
3,20
